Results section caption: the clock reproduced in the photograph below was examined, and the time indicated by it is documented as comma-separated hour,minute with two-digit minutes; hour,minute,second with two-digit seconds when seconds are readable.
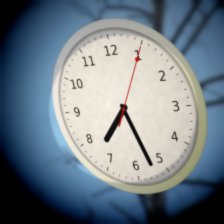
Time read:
7,27,05
